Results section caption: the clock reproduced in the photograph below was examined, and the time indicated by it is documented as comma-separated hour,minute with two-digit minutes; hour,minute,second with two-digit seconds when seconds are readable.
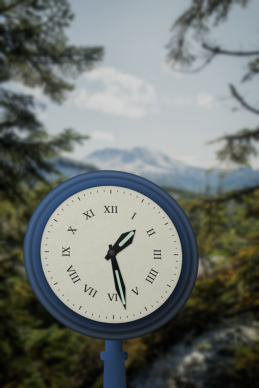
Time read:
1,28
